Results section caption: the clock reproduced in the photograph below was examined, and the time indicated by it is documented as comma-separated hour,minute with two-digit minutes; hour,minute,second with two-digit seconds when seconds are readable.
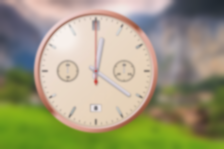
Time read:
12,21
